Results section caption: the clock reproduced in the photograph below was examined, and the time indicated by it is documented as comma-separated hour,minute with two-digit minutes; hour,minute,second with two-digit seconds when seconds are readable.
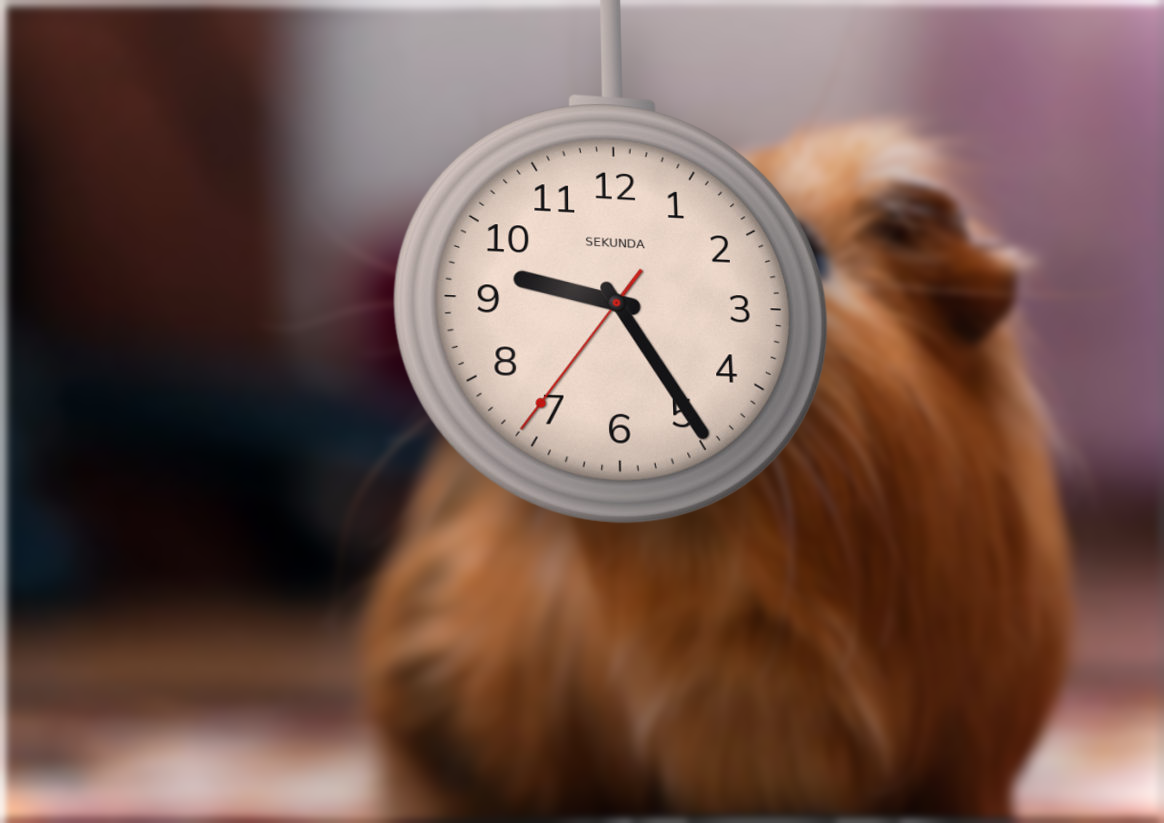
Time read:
9,24,36
